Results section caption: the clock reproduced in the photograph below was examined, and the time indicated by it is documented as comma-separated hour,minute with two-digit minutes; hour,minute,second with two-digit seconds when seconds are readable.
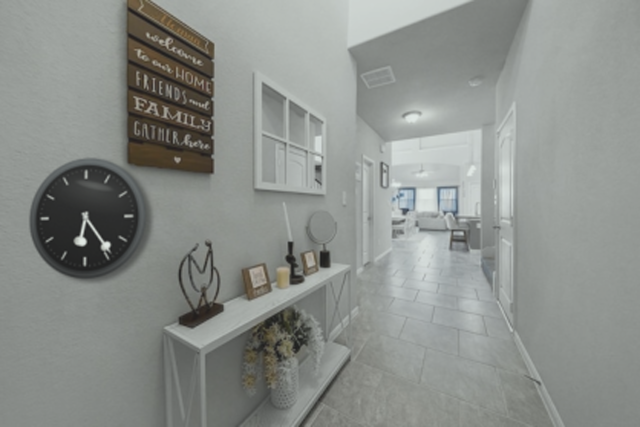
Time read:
6,24
